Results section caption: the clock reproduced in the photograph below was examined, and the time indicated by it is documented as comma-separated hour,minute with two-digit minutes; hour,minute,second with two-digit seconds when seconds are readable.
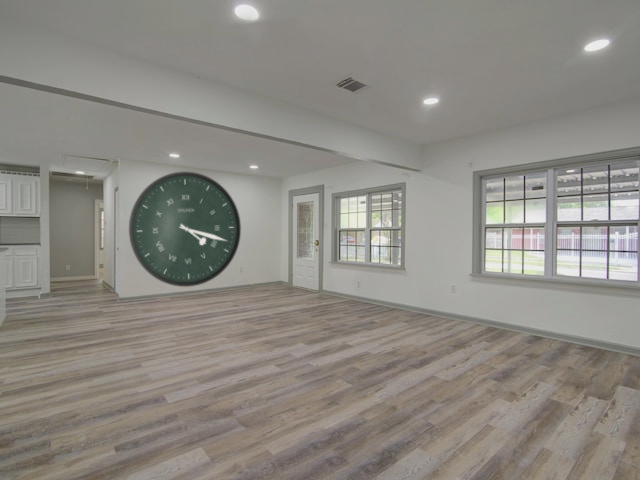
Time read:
4,18
